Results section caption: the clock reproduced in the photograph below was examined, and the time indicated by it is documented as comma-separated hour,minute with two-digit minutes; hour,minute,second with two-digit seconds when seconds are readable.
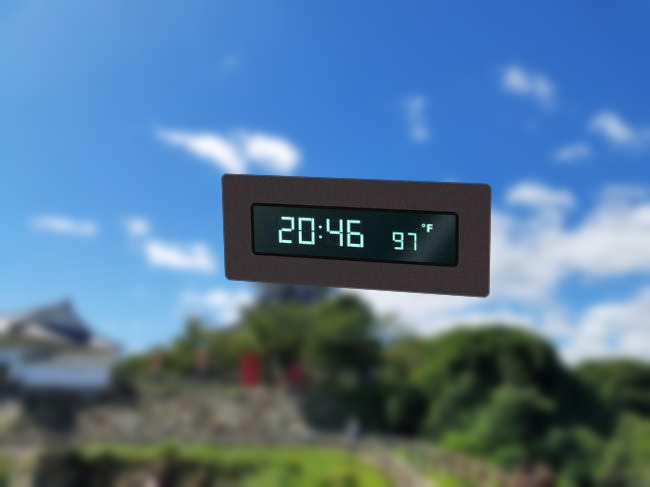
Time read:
20,46
